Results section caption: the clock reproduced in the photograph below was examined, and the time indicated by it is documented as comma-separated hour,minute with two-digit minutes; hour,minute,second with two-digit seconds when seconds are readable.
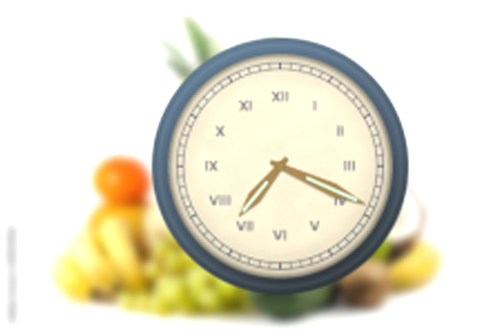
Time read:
7,19
